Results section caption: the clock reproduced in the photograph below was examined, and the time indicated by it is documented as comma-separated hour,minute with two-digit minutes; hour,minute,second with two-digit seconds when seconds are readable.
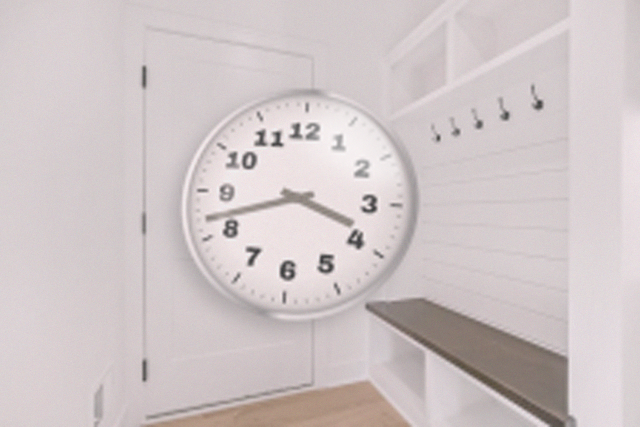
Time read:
3,42
